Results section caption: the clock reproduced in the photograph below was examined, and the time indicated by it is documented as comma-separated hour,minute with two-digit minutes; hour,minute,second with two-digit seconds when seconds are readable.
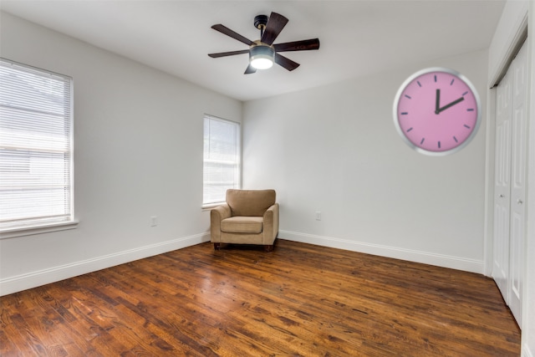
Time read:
12,11
